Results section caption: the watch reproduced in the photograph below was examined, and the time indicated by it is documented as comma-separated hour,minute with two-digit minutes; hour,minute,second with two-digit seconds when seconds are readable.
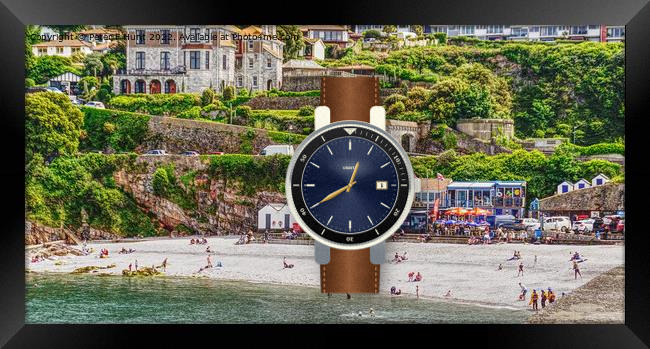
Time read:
12,40
